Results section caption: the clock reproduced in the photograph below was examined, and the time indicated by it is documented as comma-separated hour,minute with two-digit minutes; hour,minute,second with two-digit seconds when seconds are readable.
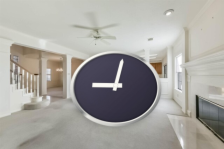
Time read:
9,02
